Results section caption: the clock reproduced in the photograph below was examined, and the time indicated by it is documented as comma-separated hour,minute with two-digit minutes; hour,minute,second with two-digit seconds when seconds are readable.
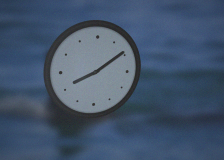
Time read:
8,09
